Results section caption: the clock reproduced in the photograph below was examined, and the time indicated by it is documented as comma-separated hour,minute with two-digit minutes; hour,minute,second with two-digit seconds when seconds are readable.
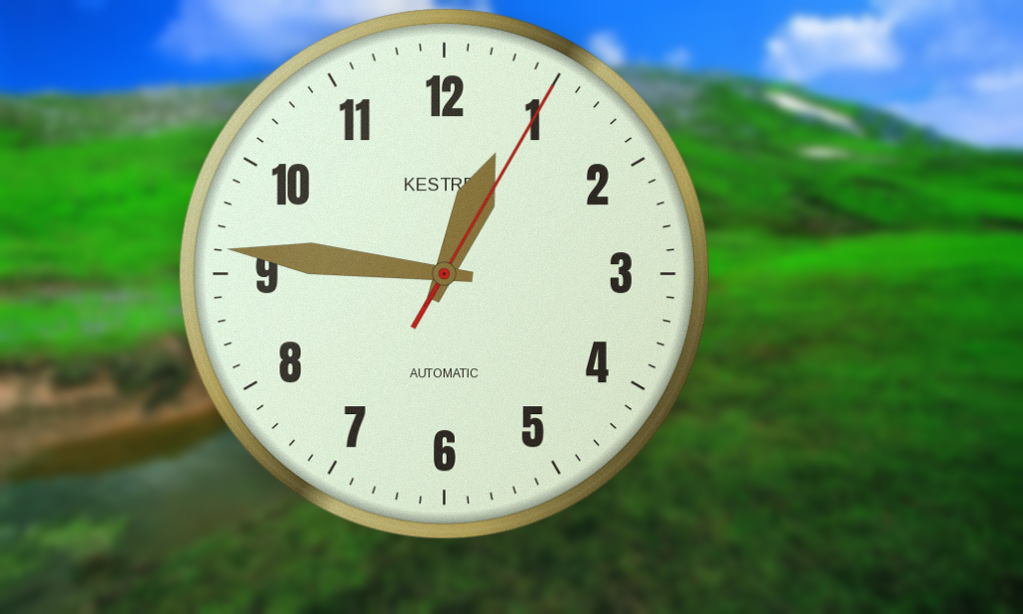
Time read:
12,46,05
